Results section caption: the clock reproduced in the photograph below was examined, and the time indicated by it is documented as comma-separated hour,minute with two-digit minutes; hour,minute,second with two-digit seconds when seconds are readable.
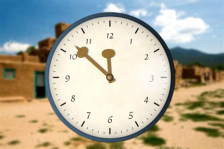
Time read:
11,52
